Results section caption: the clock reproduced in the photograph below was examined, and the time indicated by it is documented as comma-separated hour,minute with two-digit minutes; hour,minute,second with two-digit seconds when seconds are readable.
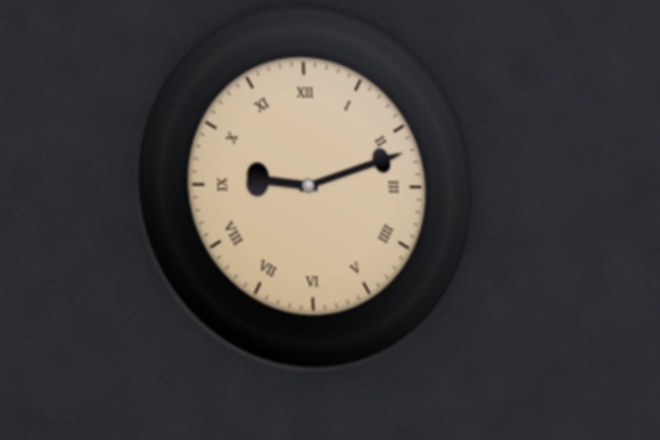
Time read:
9,12
